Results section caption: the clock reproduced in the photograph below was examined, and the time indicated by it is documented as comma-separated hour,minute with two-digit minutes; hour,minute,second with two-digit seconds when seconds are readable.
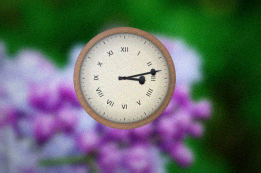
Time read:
3,13
